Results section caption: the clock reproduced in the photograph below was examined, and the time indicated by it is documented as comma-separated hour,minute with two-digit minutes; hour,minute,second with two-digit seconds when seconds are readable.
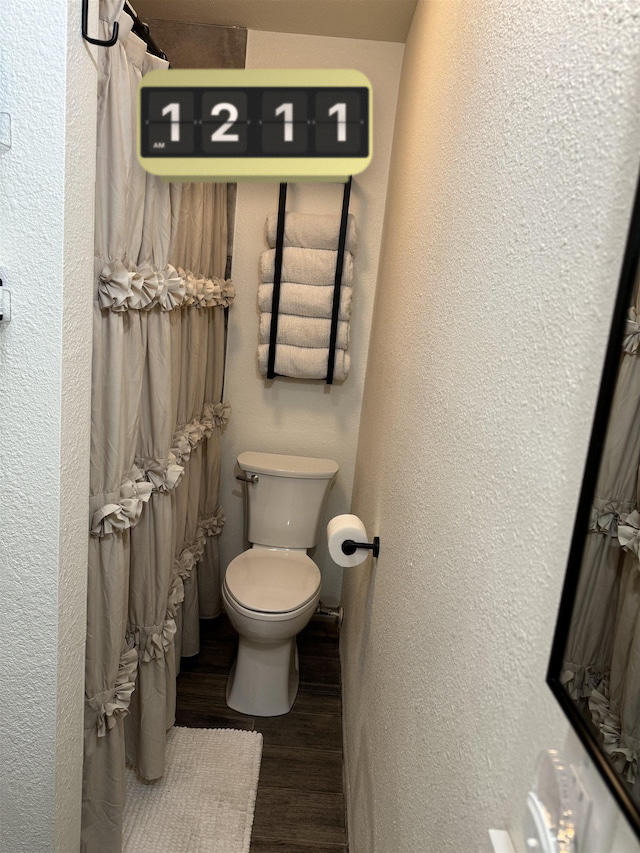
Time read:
12,11
